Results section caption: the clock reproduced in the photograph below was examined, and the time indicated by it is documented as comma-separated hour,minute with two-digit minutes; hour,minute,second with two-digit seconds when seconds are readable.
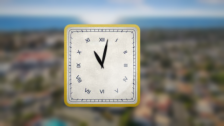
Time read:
11,02
